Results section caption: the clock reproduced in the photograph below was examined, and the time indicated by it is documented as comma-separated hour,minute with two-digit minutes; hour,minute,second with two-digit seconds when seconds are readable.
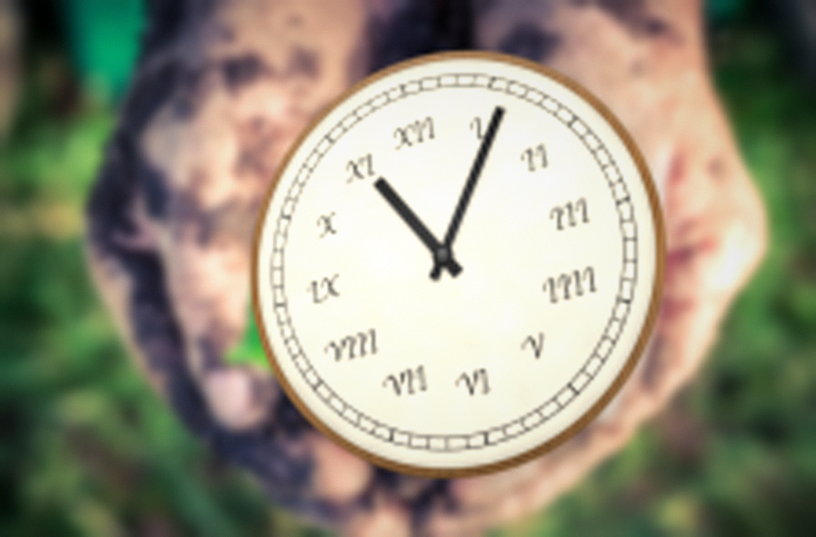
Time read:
11,06
